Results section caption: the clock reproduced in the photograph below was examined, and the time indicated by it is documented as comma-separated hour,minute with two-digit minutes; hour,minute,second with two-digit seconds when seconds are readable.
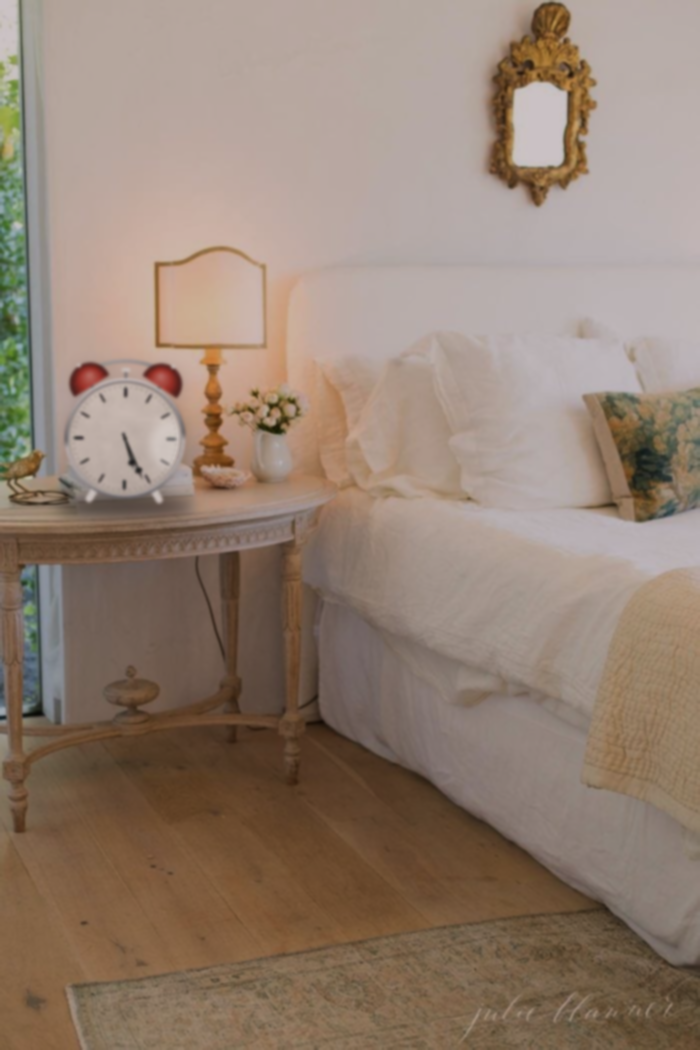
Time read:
5,26
